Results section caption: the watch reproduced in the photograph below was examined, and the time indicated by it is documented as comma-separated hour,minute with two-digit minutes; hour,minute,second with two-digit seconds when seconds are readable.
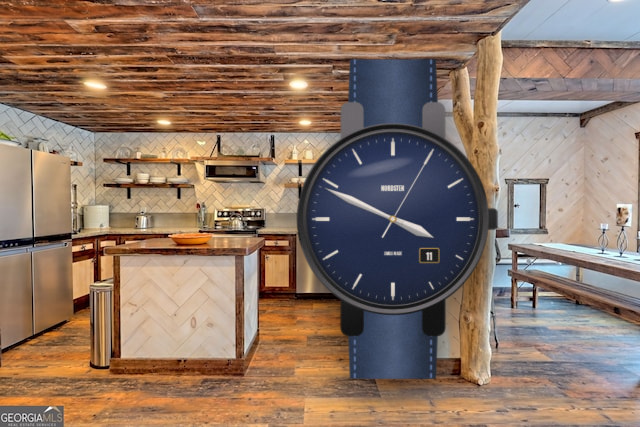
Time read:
3,49,05
